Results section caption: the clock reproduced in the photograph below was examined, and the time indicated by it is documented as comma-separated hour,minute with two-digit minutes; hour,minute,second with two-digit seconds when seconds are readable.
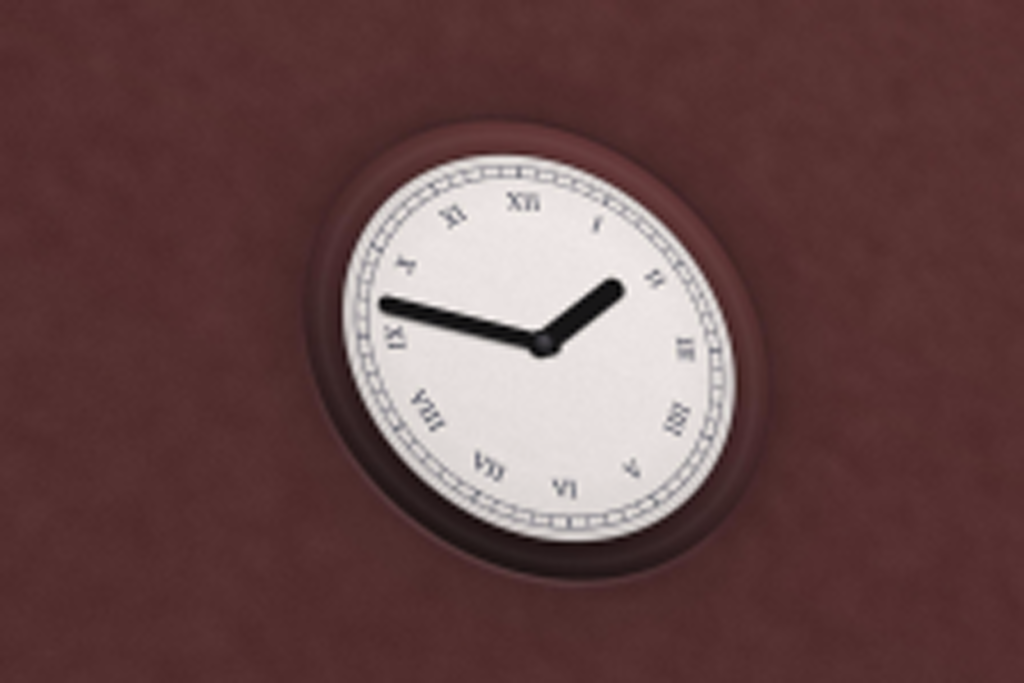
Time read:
1,47
